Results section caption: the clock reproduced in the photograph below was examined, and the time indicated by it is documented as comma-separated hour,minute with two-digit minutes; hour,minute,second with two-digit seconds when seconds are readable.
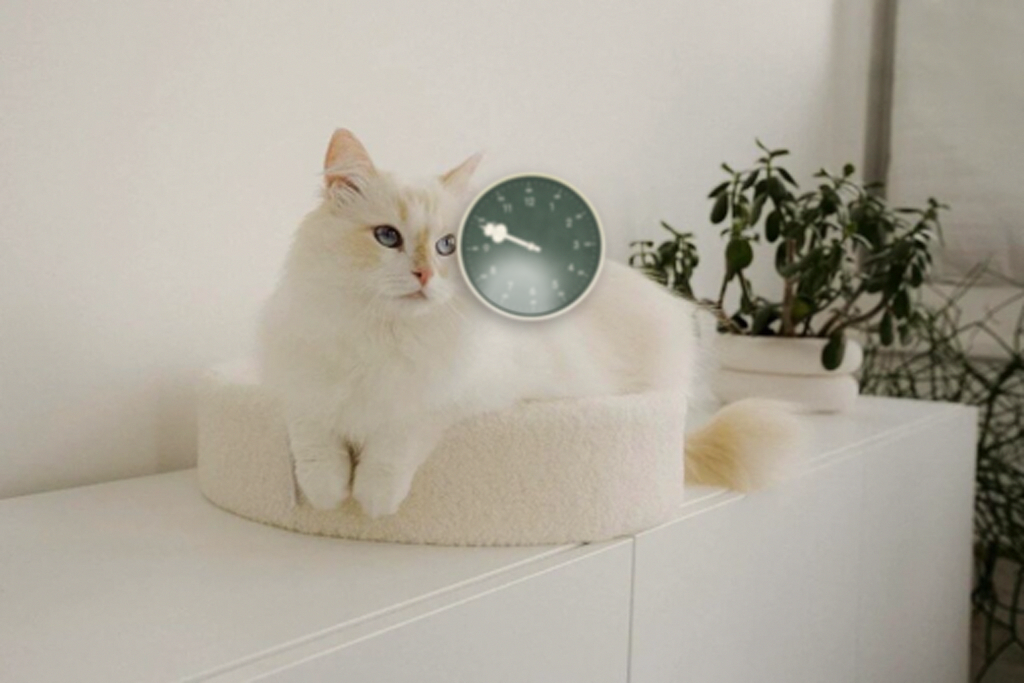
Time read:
9,49
